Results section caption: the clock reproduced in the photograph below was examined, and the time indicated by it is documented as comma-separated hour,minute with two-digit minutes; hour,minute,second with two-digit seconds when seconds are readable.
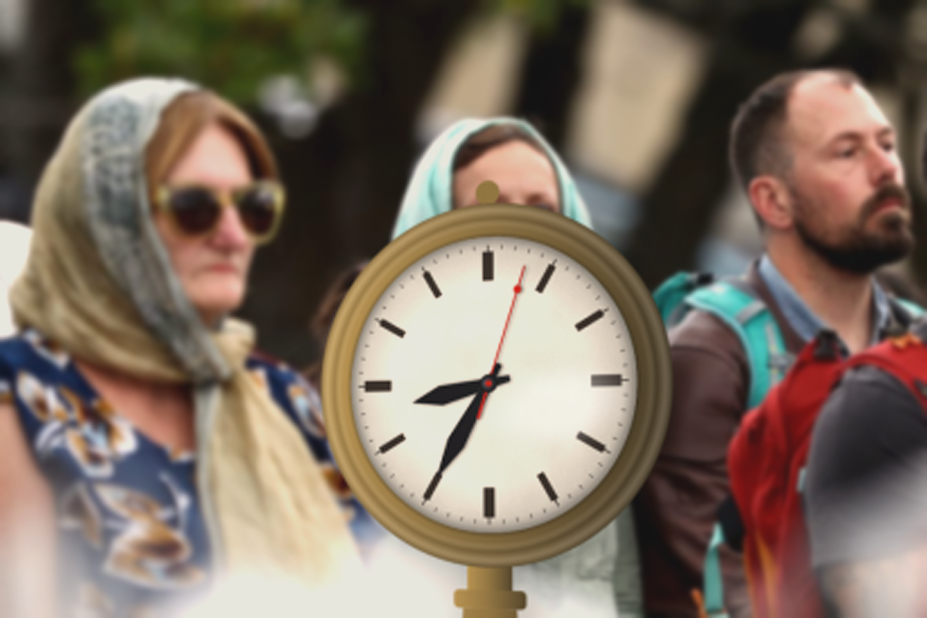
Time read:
8,35,03
